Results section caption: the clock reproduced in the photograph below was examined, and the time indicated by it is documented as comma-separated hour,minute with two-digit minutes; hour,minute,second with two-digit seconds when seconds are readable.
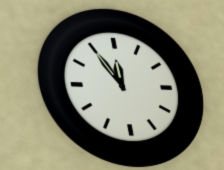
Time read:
11,55
